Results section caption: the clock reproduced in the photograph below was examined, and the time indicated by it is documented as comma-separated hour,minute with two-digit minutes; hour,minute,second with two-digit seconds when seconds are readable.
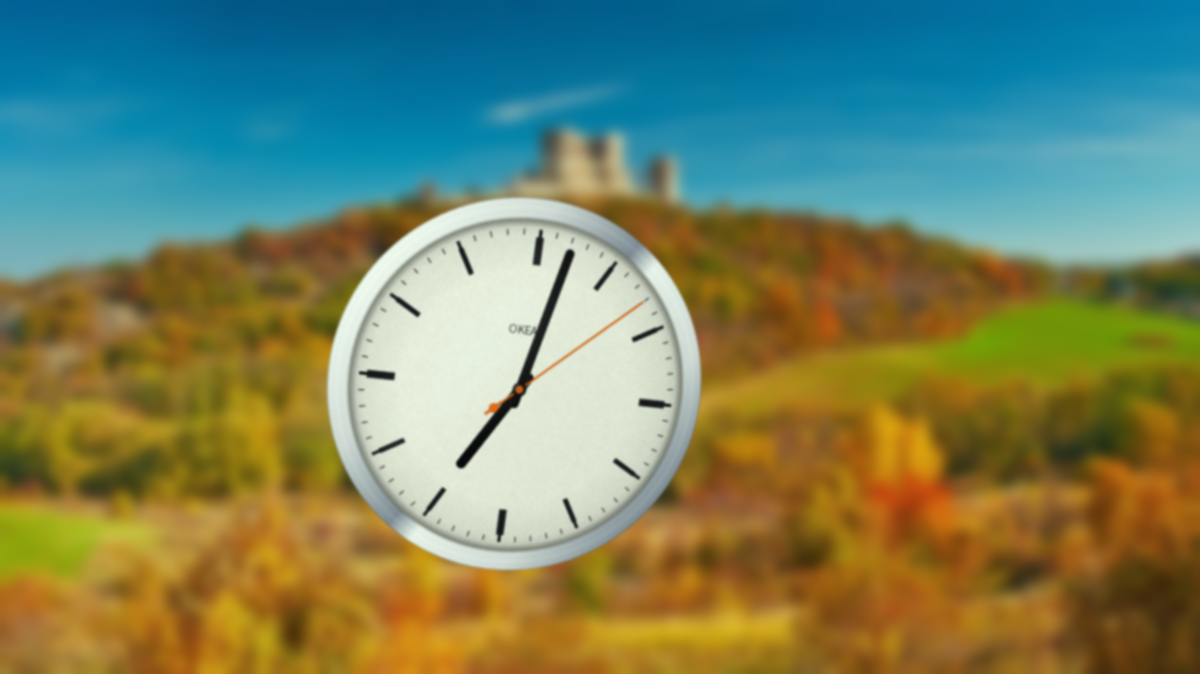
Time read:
7,02,08
